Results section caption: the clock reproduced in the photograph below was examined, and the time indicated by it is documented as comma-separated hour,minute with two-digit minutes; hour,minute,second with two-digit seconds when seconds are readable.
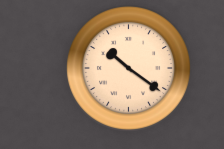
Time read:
10,21
